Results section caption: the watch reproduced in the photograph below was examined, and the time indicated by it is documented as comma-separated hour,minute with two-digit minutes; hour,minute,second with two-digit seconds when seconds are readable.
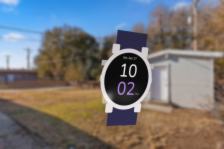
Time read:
10,02
